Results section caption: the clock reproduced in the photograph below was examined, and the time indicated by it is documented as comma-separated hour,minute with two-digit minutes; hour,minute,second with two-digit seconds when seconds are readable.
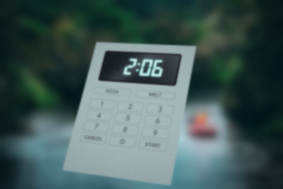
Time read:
2,06
